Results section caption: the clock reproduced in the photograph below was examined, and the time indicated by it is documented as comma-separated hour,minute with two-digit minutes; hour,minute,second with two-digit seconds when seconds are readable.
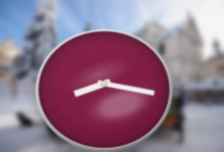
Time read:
8,17
